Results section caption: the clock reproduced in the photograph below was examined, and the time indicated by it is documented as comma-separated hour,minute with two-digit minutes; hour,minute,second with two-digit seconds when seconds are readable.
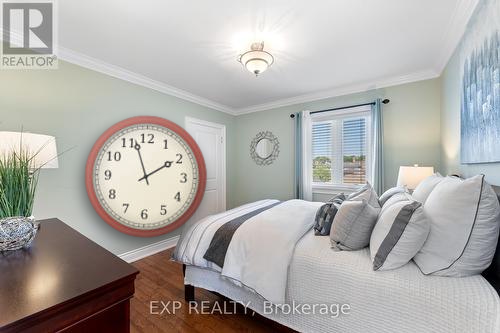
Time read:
1,57
